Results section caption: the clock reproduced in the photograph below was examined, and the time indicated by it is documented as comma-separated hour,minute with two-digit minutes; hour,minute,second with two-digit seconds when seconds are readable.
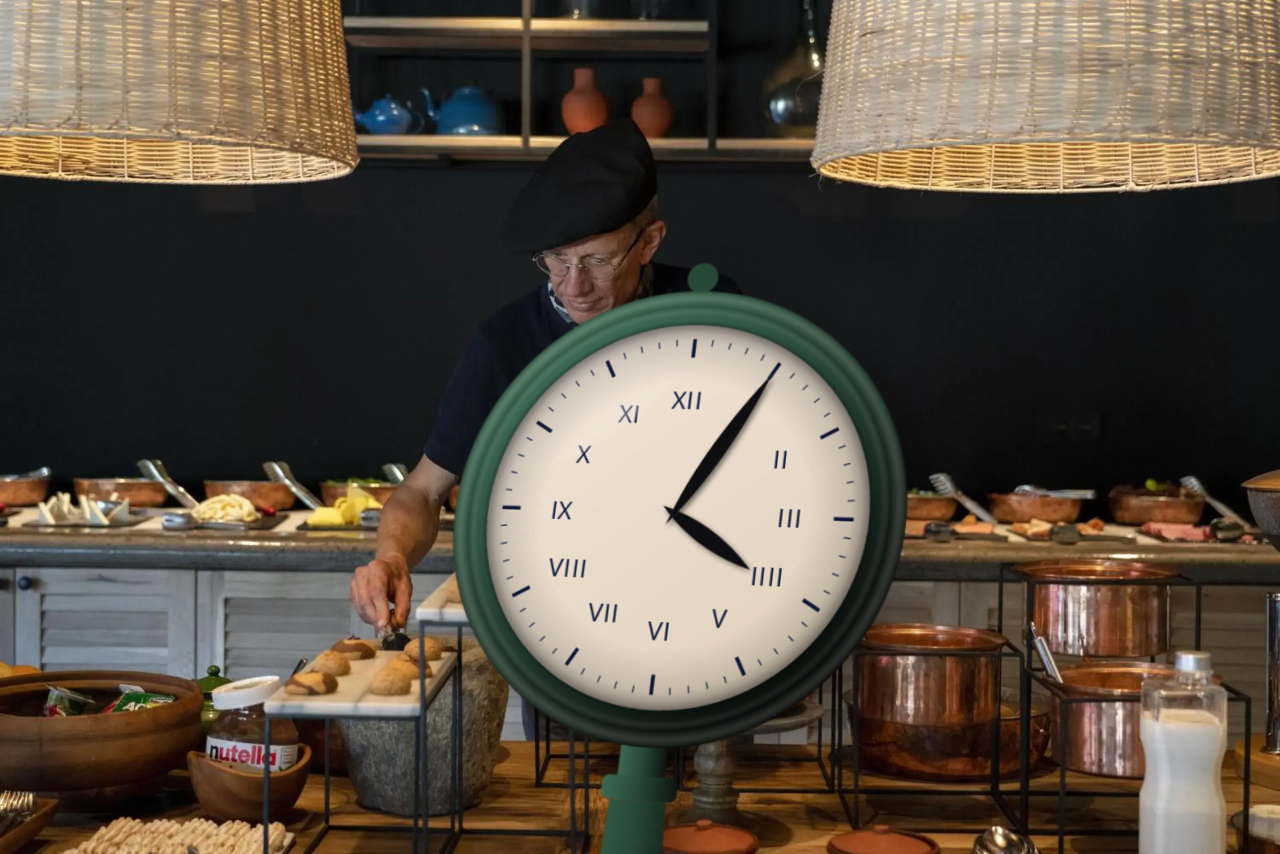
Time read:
4,05
